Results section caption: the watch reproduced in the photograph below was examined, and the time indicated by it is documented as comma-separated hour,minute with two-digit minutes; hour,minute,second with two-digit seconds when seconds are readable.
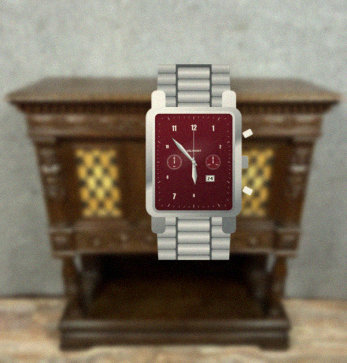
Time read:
5,53
